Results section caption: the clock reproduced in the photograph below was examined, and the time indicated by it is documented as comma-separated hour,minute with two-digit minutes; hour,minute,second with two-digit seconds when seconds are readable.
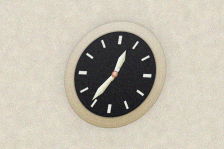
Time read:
12,36
